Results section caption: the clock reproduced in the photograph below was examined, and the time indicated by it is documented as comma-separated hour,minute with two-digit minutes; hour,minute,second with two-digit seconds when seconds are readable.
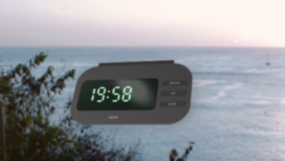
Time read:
19,58
